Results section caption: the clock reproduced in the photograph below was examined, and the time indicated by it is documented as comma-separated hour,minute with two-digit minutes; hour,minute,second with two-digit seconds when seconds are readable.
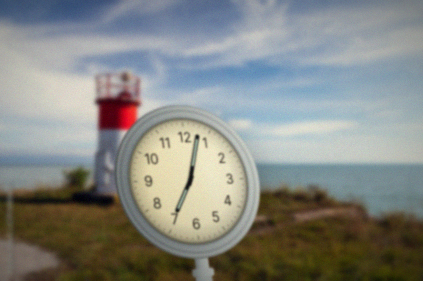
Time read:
7,03
